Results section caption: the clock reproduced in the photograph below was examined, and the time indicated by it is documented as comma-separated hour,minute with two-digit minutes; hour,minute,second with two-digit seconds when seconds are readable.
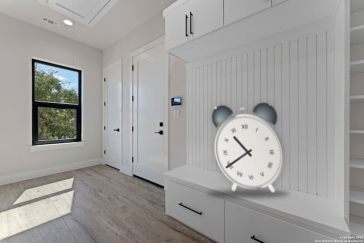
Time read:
10,40
